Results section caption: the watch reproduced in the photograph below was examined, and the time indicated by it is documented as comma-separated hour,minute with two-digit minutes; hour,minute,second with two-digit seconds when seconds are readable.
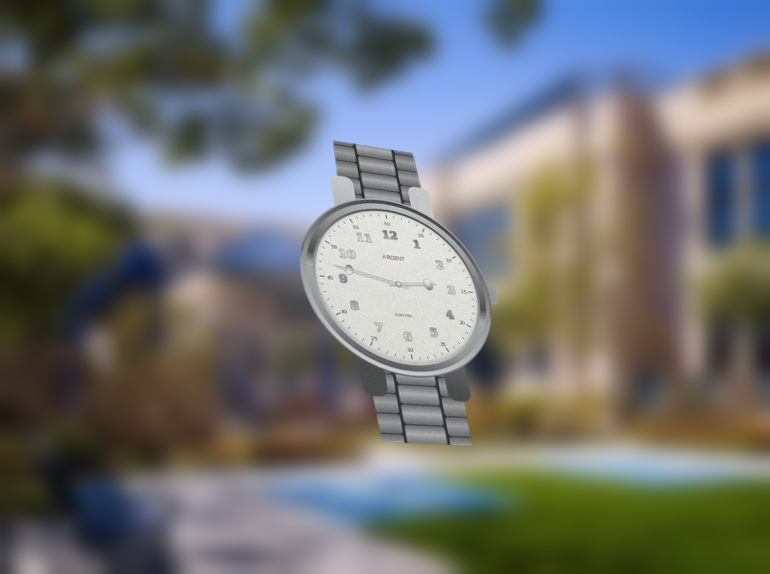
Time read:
2,47
